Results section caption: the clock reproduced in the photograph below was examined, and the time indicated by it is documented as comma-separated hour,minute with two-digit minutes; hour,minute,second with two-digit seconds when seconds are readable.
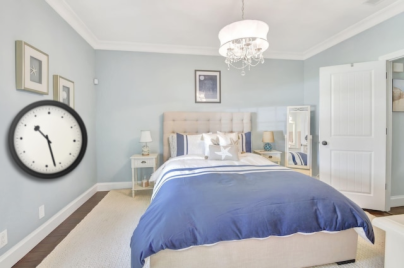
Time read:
10,27
